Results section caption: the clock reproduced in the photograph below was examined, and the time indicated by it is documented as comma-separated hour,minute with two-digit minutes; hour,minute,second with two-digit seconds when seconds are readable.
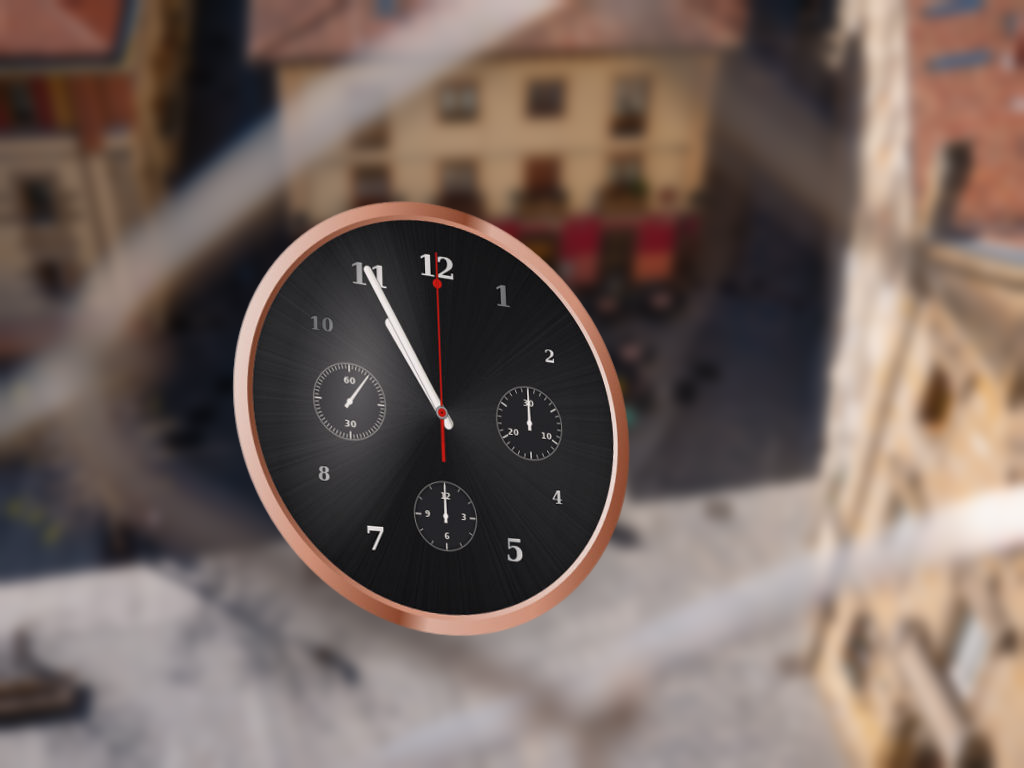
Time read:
10,55,06
